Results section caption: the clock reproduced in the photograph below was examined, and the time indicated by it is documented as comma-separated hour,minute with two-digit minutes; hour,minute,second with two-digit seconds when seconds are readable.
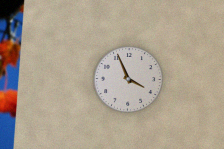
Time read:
3,56
